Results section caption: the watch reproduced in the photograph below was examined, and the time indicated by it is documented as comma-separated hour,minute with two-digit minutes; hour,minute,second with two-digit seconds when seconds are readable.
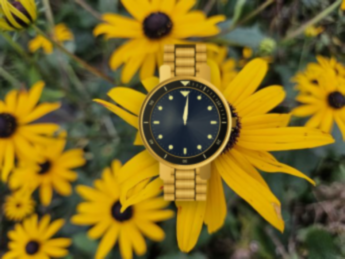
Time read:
12,01
